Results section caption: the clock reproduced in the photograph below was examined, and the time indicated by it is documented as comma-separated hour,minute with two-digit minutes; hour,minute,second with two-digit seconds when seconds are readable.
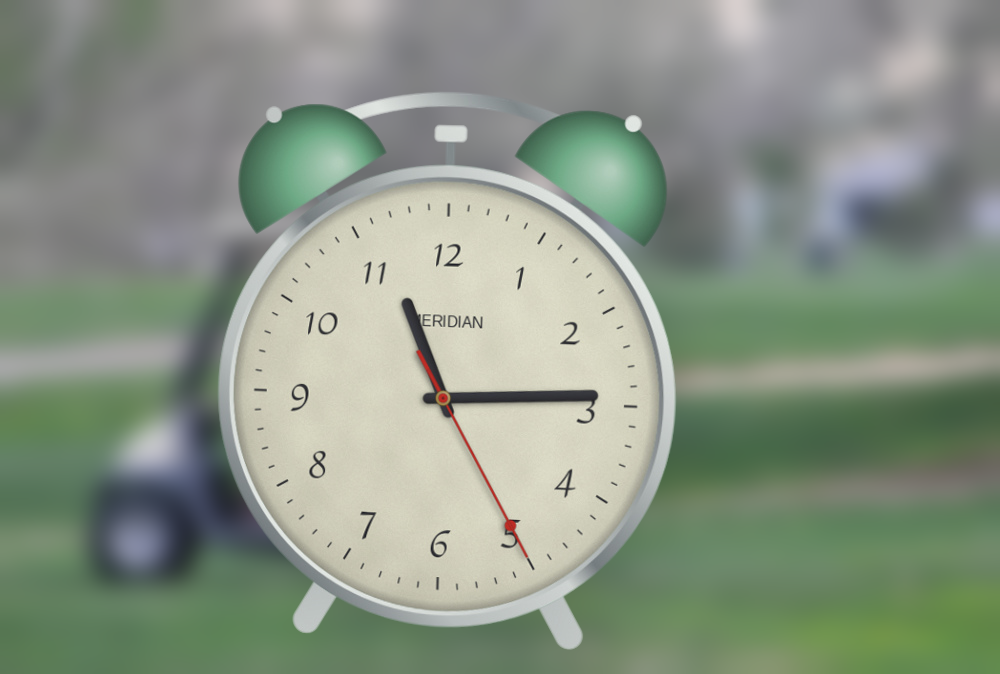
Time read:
11,14,25
